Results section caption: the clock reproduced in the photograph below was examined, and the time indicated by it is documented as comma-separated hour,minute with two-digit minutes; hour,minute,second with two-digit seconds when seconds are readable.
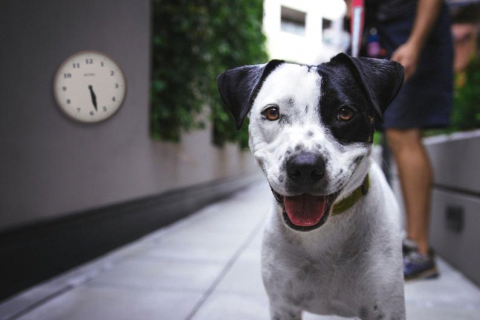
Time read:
5,28
